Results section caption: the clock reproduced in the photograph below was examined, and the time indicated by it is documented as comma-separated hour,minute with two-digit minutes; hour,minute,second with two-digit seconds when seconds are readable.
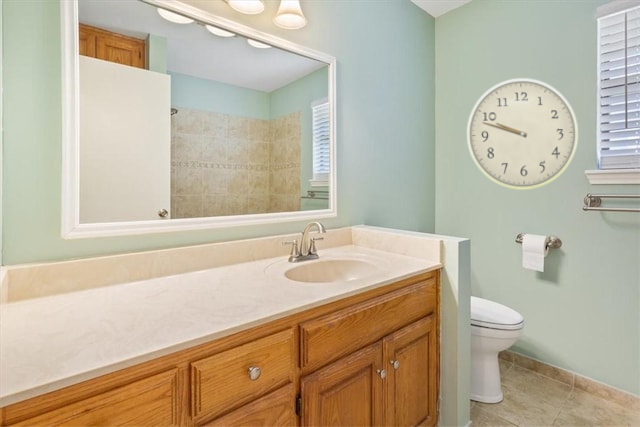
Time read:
9,48
